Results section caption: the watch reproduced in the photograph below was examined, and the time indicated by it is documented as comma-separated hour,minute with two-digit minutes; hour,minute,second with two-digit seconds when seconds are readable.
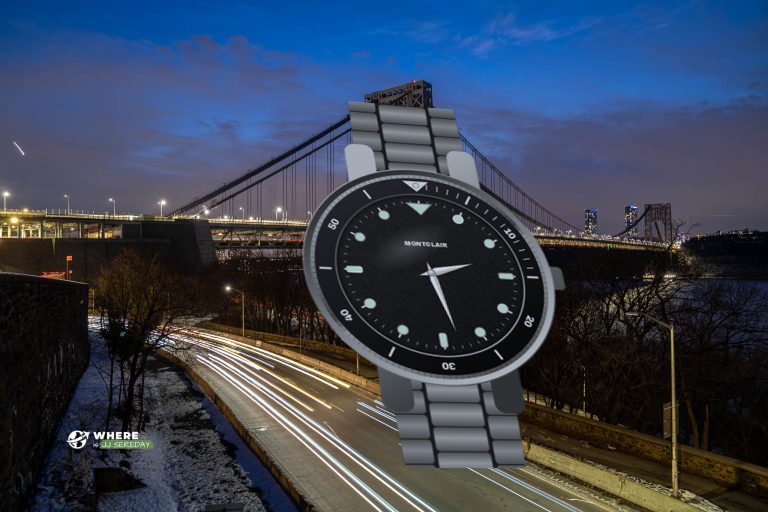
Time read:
2,28
